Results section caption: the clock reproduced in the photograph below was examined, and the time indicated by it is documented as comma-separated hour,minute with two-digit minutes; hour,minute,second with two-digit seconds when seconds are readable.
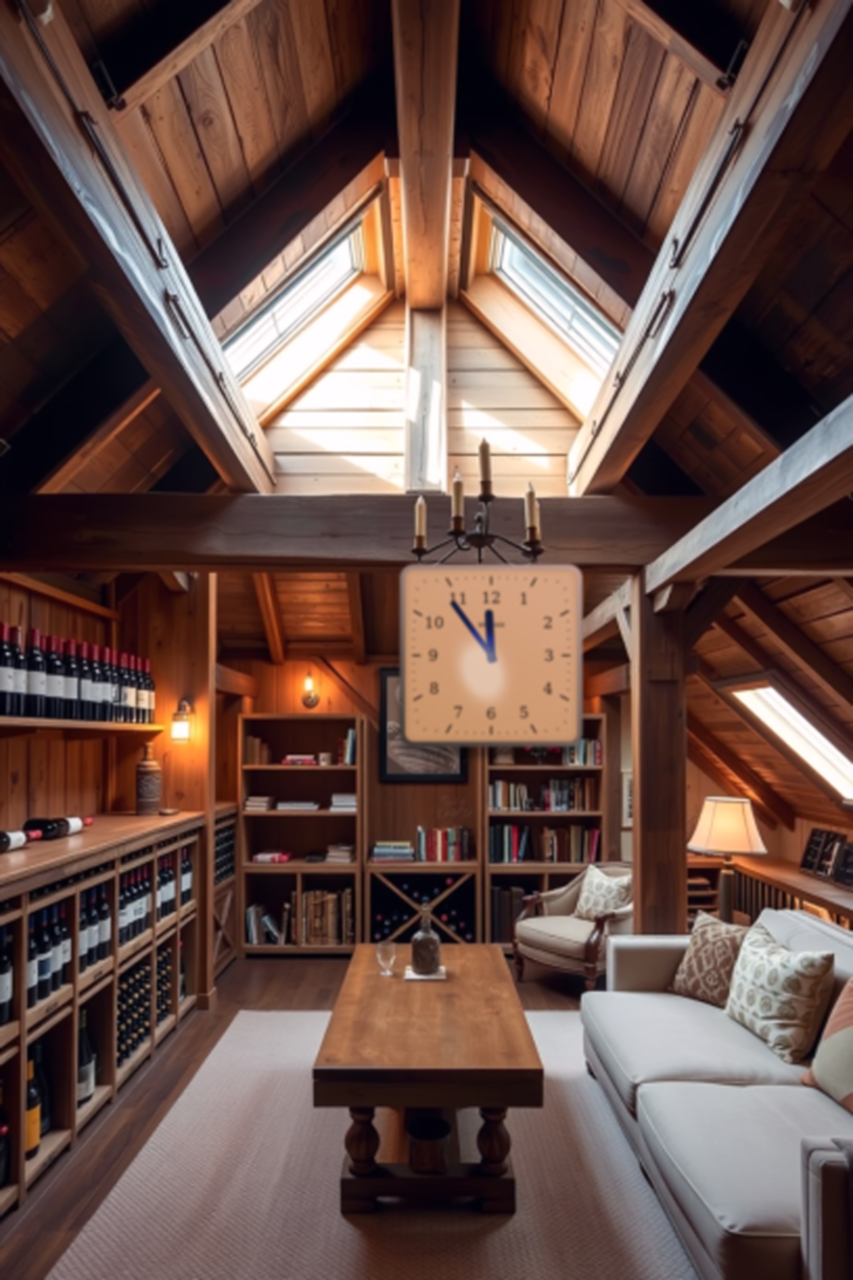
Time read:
11,54
